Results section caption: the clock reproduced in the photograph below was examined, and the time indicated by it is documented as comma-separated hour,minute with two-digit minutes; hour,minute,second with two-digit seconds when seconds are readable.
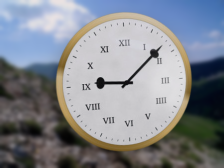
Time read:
9,08
